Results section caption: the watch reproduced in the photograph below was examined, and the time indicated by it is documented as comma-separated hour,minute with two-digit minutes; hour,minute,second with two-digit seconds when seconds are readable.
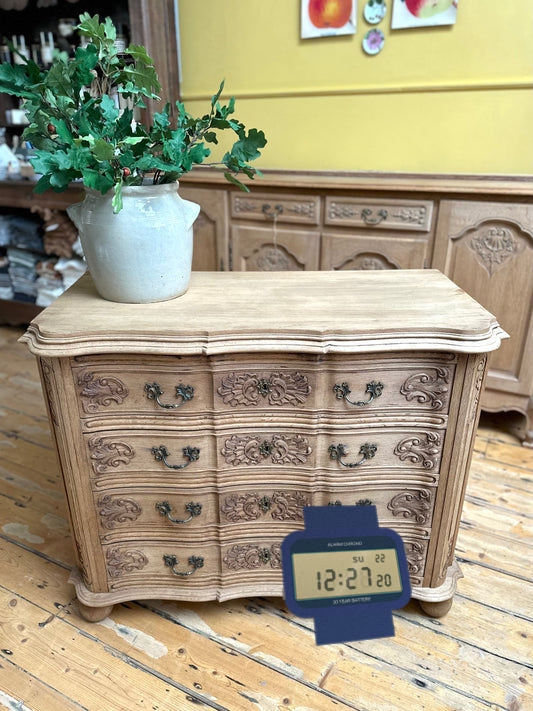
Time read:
12,27,20
